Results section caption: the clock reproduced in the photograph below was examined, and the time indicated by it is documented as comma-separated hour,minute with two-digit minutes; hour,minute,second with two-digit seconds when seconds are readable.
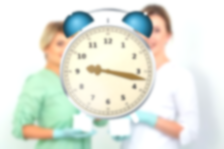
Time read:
9,17
